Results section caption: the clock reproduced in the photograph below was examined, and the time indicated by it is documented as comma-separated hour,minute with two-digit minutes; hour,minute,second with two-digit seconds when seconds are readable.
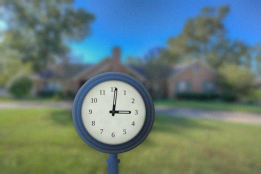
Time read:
3,01
